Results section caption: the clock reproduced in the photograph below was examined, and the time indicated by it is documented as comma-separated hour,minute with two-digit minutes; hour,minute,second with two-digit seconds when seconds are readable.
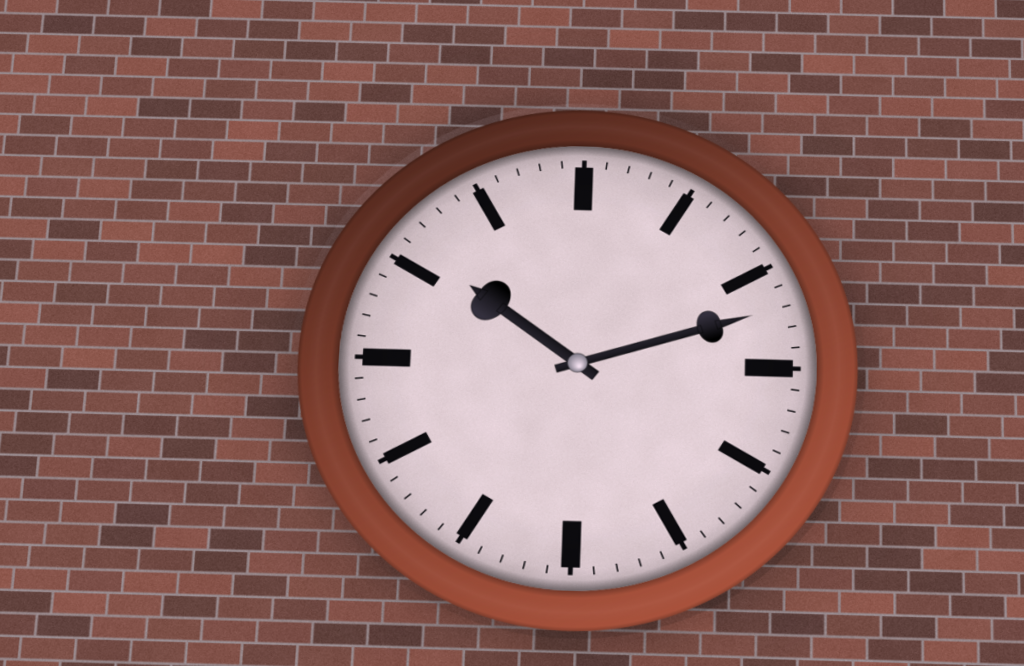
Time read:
10,12
